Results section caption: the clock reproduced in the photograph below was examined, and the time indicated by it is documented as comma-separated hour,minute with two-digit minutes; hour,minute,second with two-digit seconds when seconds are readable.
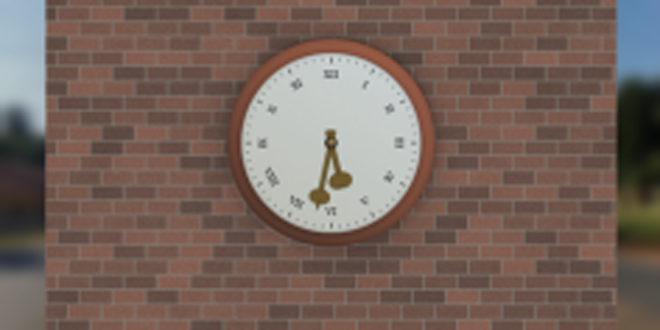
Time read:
5,32
